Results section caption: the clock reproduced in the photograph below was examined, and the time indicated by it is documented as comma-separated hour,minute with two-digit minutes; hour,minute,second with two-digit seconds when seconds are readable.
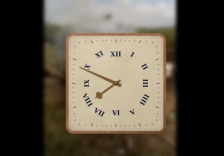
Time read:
7,49
